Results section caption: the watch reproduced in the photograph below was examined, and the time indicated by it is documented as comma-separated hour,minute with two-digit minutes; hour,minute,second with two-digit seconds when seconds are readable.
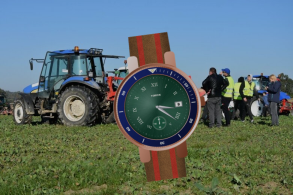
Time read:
3,22
